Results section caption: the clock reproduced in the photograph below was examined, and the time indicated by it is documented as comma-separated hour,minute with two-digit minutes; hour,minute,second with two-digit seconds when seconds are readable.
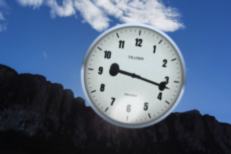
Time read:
9,17
